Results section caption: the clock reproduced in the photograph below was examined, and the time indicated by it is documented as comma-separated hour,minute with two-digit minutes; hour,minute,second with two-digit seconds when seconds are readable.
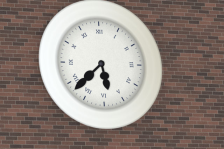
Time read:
5,38
